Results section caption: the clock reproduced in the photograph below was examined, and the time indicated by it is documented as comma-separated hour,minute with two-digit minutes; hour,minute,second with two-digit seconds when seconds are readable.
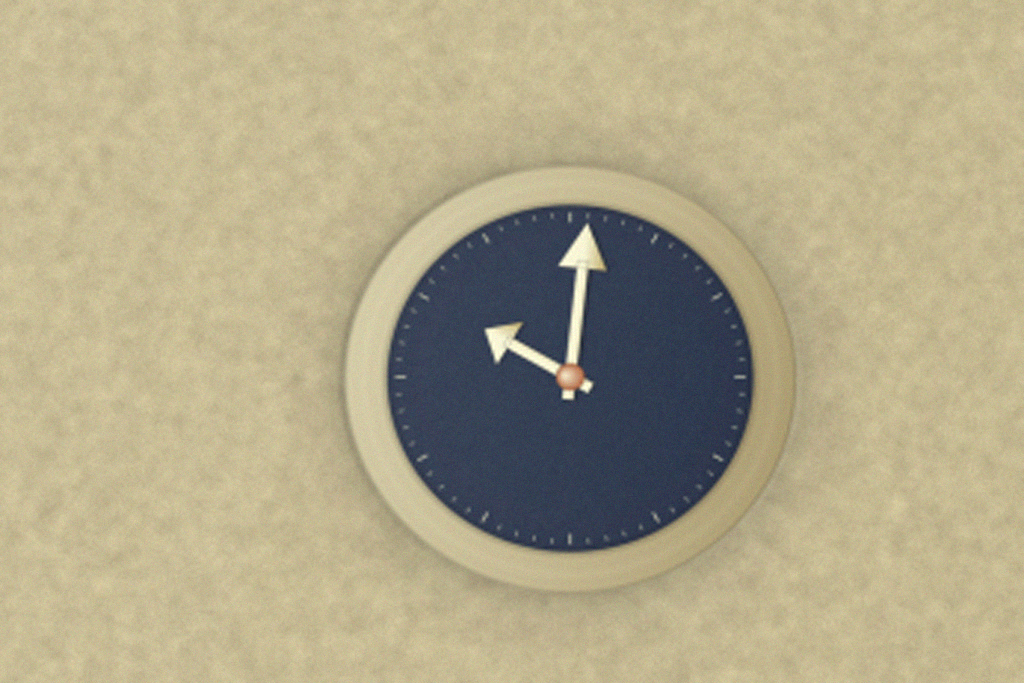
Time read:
10,01
